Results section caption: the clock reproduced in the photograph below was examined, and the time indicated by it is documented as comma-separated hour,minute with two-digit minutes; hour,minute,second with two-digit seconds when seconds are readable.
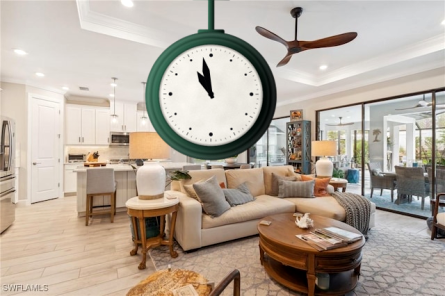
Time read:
10,58
